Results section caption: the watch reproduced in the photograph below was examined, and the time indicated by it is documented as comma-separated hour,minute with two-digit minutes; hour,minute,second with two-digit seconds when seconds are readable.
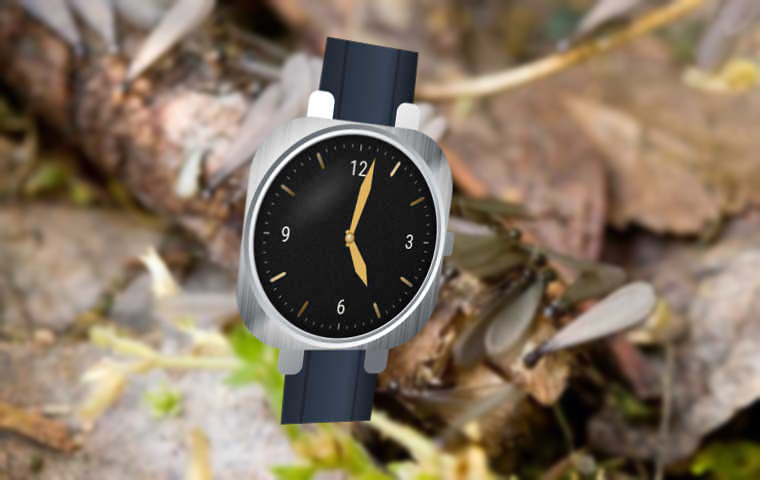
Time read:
5,02
